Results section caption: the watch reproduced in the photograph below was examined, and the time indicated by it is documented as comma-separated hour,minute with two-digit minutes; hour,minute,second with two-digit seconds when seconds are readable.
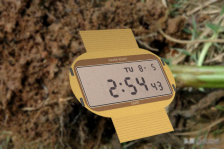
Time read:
2,54,43
